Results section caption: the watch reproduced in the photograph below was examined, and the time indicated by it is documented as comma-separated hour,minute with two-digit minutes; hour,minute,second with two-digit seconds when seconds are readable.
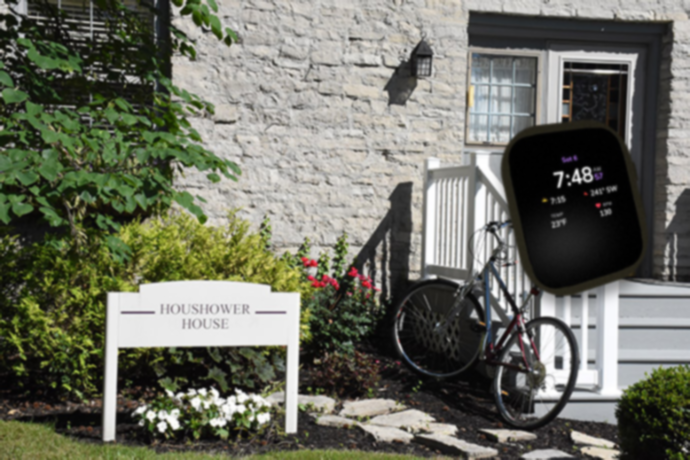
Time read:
7,48
